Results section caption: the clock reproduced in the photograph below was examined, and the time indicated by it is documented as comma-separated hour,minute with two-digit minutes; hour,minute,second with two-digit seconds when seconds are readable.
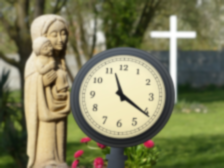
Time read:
11,21
